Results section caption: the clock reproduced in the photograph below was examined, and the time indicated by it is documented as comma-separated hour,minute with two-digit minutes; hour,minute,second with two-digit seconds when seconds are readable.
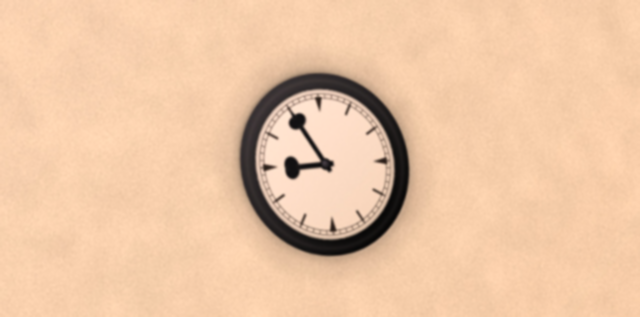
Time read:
8,55
